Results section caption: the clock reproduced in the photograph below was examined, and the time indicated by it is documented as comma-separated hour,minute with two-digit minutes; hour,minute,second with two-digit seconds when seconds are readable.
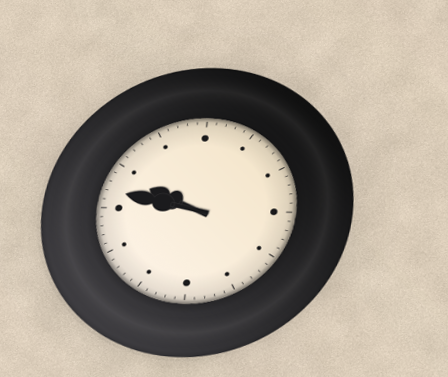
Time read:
9,47
